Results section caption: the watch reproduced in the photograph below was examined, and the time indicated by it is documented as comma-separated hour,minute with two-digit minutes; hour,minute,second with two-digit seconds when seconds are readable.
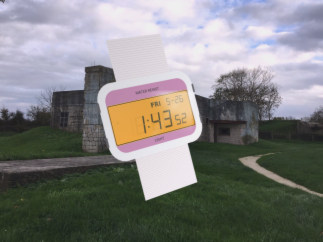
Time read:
1,43,52
